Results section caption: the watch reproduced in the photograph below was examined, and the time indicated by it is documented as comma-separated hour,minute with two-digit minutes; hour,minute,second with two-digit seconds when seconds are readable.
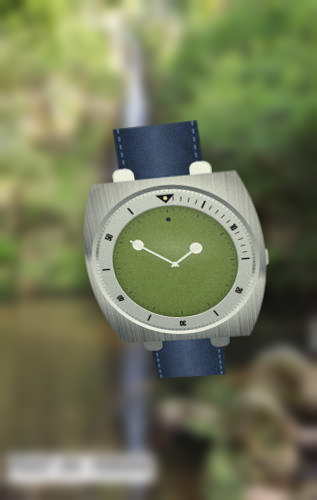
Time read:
1,51
